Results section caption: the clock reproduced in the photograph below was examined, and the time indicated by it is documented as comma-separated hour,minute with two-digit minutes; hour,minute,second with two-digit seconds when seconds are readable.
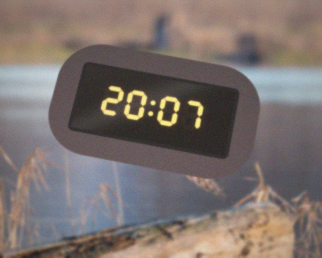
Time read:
20,07
